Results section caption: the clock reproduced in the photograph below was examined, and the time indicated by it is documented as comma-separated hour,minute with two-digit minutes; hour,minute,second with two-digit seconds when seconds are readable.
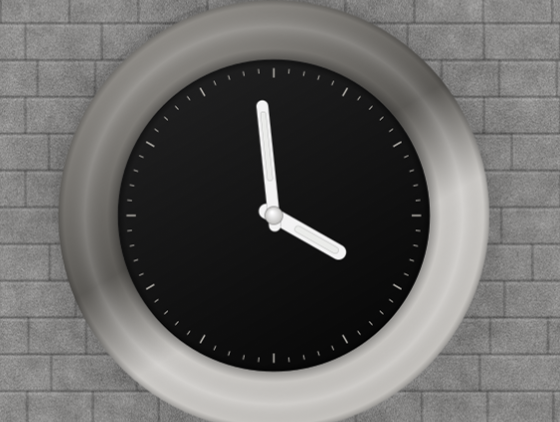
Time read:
3,59
